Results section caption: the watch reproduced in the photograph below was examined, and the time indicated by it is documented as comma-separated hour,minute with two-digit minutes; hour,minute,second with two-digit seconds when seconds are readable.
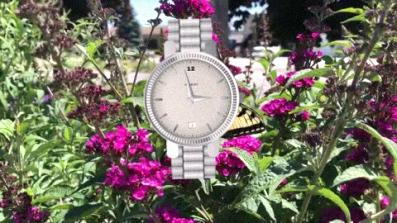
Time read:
2,58
